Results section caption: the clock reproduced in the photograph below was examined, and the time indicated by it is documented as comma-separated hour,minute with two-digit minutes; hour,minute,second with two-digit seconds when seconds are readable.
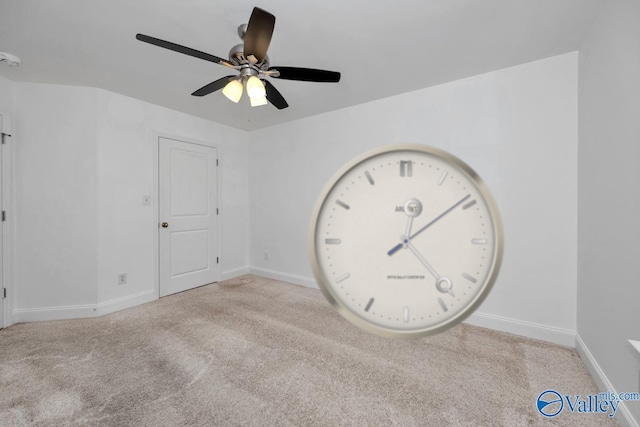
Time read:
12,23,09
